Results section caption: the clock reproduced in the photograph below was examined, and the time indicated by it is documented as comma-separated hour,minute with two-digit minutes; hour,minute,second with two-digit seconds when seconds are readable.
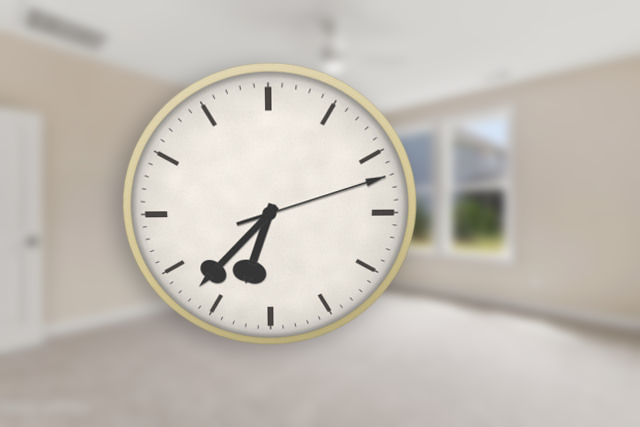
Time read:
6,37,12
